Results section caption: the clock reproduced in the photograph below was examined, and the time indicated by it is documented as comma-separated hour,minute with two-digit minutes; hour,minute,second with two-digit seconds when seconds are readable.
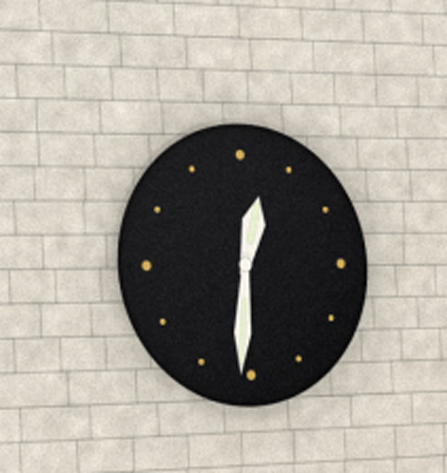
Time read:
12,31
